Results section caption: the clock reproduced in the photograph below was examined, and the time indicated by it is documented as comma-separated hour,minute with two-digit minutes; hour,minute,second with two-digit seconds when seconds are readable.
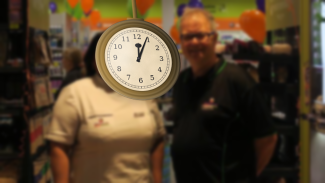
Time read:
12,04
